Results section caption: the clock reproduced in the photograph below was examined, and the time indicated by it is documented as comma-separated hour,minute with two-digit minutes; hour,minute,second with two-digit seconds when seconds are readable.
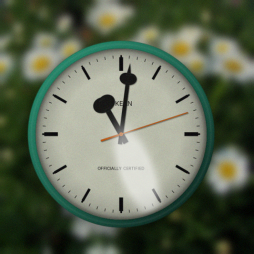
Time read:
11,01,12
